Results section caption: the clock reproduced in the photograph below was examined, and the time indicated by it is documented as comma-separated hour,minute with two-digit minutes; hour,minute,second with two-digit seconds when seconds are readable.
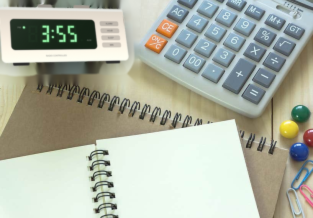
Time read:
3,55
